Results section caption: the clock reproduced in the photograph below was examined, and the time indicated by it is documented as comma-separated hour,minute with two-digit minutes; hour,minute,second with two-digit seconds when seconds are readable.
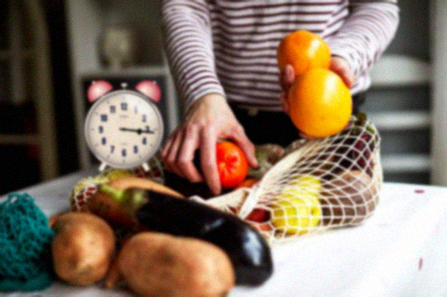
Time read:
3,16
